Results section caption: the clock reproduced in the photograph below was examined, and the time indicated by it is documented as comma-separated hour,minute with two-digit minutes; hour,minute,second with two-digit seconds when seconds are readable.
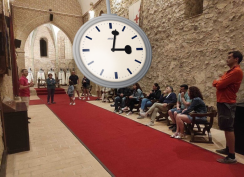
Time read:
3,02
